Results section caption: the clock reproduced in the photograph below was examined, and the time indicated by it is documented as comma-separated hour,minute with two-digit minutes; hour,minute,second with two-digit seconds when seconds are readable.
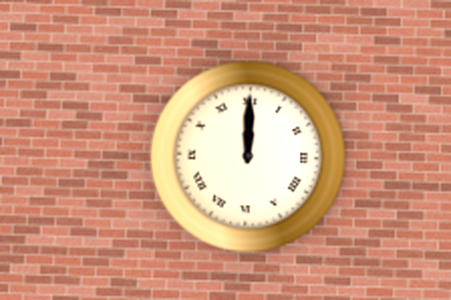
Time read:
12,00
